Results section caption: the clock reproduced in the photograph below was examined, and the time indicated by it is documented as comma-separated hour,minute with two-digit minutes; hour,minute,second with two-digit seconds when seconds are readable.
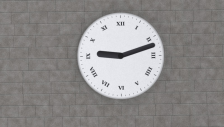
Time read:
9,12
